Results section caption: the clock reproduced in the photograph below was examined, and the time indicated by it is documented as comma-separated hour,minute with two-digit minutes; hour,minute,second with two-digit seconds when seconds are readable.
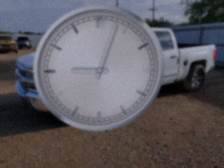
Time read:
9,03
